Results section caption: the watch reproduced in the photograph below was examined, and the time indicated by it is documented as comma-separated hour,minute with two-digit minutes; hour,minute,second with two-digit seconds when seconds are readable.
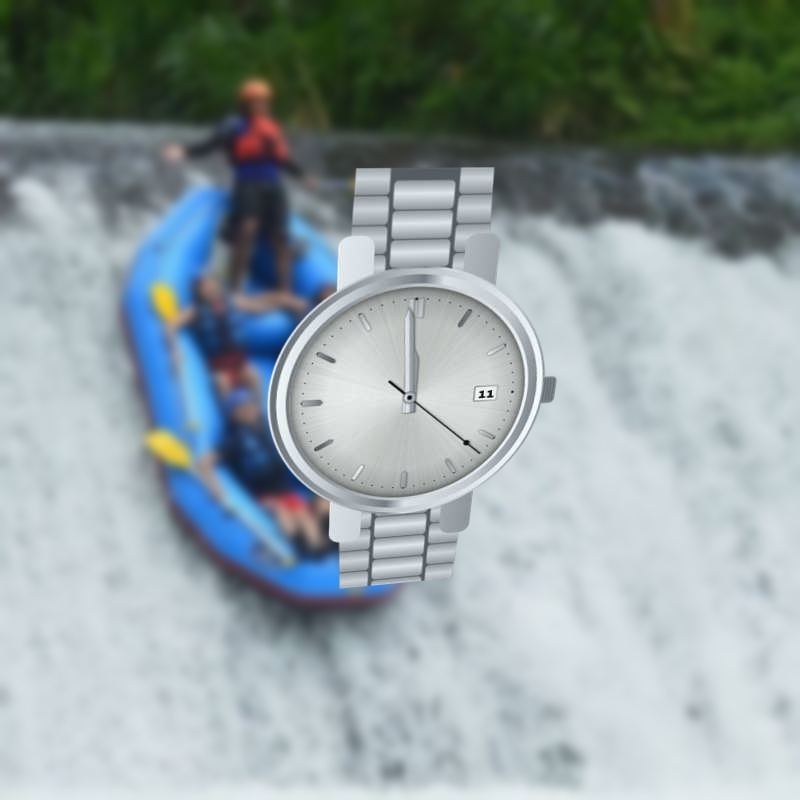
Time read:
11,59,22
